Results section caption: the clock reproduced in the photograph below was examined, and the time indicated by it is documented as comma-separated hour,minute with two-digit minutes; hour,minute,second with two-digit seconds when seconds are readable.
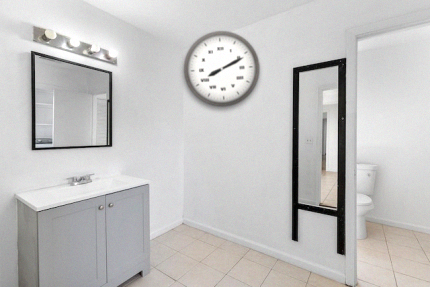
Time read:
8,11
